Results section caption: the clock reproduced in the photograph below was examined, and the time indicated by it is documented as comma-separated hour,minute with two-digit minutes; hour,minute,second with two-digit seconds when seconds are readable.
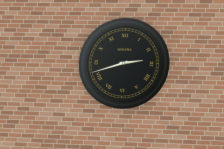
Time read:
2,42
